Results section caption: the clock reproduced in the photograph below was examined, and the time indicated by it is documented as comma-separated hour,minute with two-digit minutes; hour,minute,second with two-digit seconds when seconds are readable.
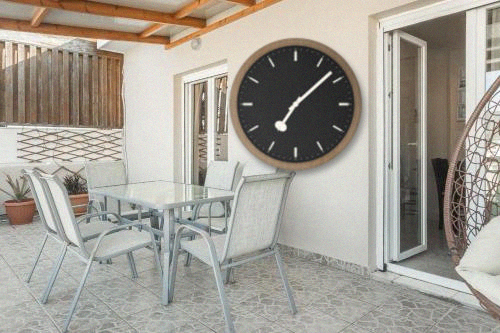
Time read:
7,08
